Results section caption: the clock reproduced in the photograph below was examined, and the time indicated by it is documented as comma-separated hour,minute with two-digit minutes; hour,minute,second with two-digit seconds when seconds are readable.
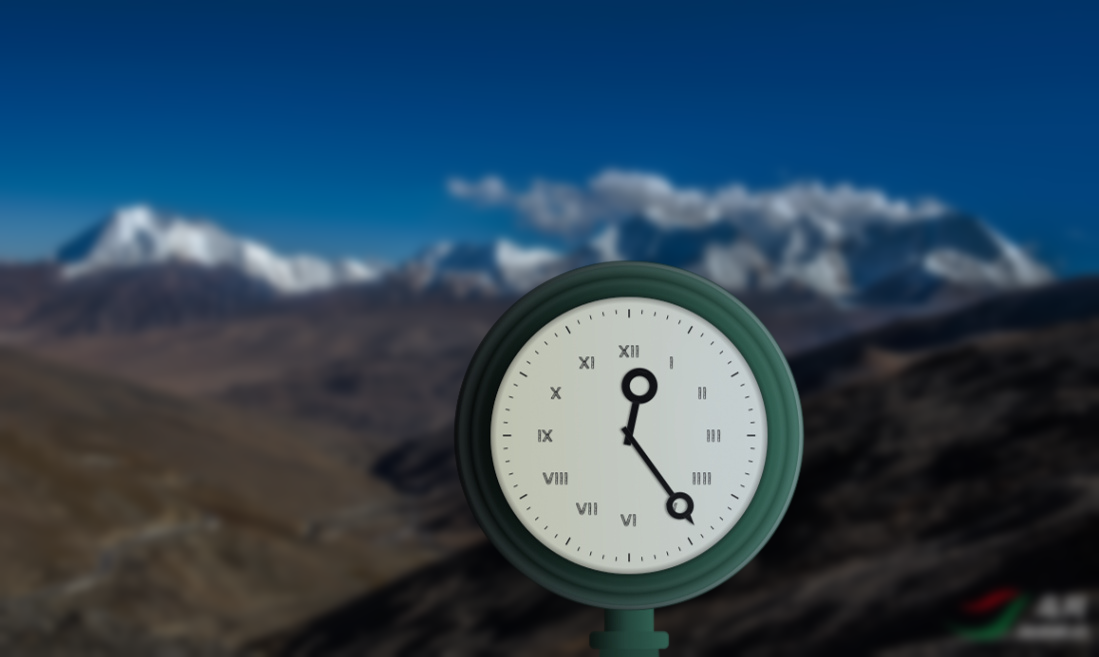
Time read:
12,24
